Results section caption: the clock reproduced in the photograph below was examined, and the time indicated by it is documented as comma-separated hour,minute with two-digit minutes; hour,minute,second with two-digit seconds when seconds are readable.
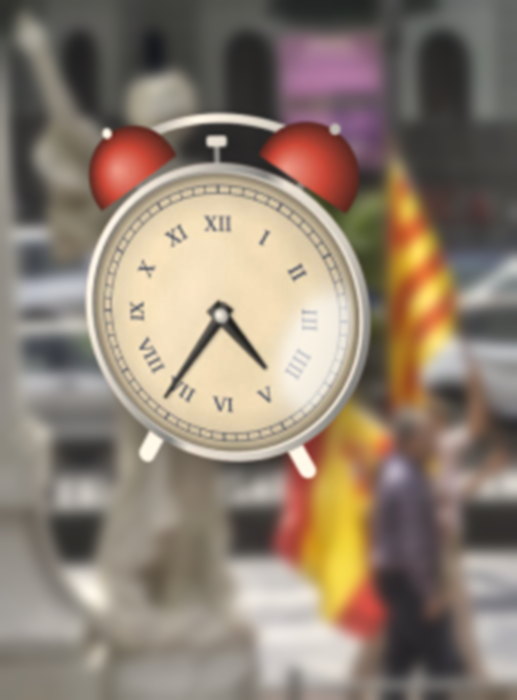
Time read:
4,36
